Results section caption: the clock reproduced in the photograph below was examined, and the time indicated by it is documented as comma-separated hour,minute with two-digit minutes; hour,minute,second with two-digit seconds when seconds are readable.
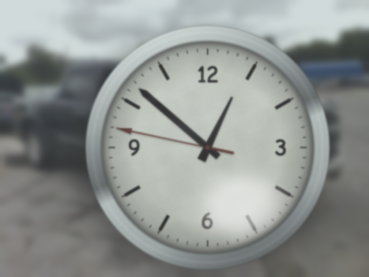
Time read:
12,51,47
